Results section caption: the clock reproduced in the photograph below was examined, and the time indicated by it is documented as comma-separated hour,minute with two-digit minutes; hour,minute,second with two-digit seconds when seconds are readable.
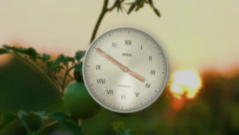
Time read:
3,50
